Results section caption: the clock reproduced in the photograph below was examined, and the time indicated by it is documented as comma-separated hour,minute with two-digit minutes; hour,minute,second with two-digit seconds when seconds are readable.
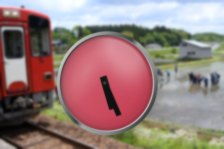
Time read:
5,26
